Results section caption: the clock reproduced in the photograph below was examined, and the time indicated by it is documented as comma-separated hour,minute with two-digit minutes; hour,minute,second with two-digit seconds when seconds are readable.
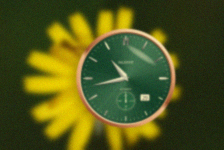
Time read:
10,43
